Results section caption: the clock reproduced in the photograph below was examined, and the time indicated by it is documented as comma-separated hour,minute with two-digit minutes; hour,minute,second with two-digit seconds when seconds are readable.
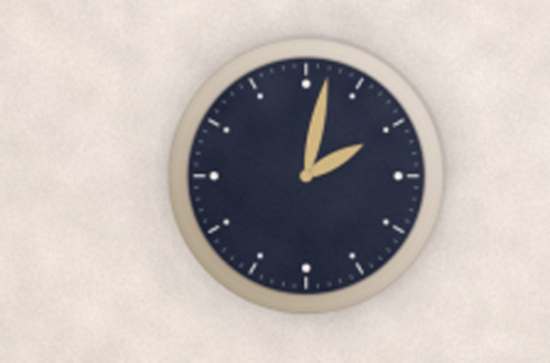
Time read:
2,02
